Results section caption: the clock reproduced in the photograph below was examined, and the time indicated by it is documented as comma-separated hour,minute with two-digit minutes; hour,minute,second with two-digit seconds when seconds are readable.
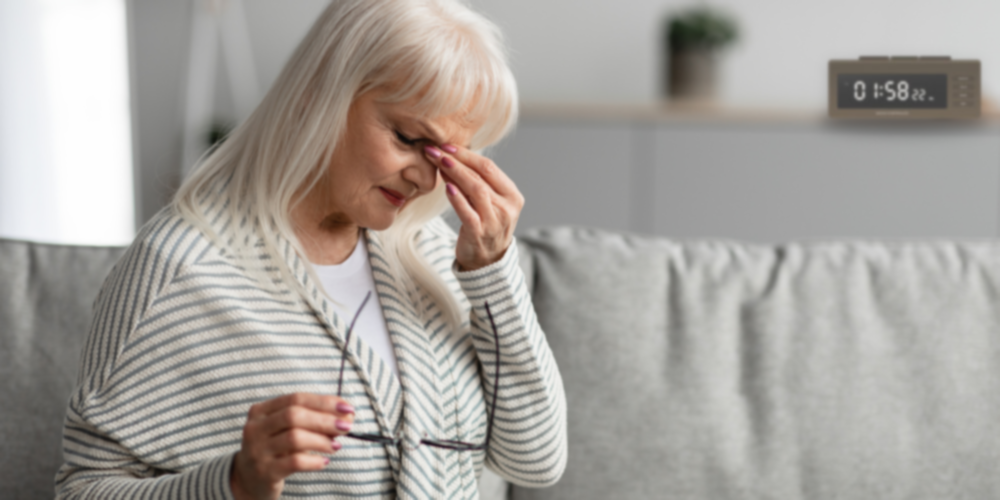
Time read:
1,58
